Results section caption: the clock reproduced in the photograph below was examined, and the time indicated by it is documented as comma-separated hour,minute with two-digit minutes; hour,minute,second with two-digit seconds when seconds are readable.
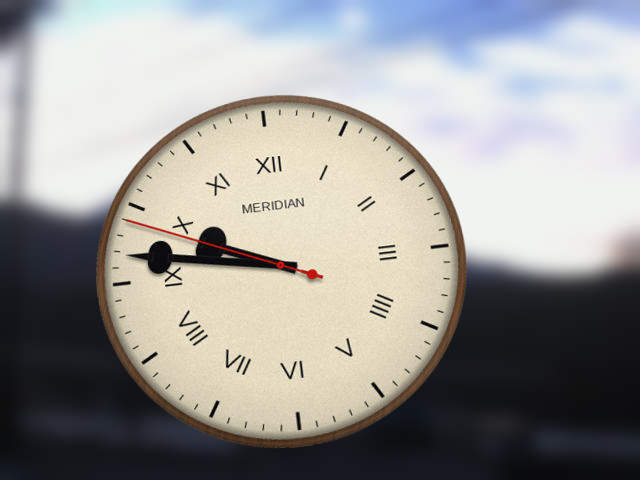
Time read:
9,46,49
